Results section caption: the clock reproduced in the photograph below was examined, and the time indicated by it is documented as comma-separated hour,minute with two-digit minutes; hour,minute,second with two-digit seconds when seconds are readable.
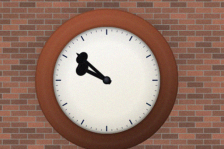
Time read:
9,52
